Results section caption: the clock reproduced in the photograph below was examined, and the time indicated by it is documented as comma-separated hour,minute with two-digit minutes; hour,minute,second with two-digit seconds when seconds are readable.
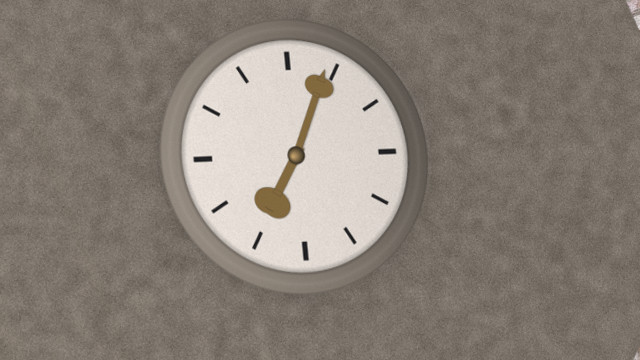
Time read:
7,04
